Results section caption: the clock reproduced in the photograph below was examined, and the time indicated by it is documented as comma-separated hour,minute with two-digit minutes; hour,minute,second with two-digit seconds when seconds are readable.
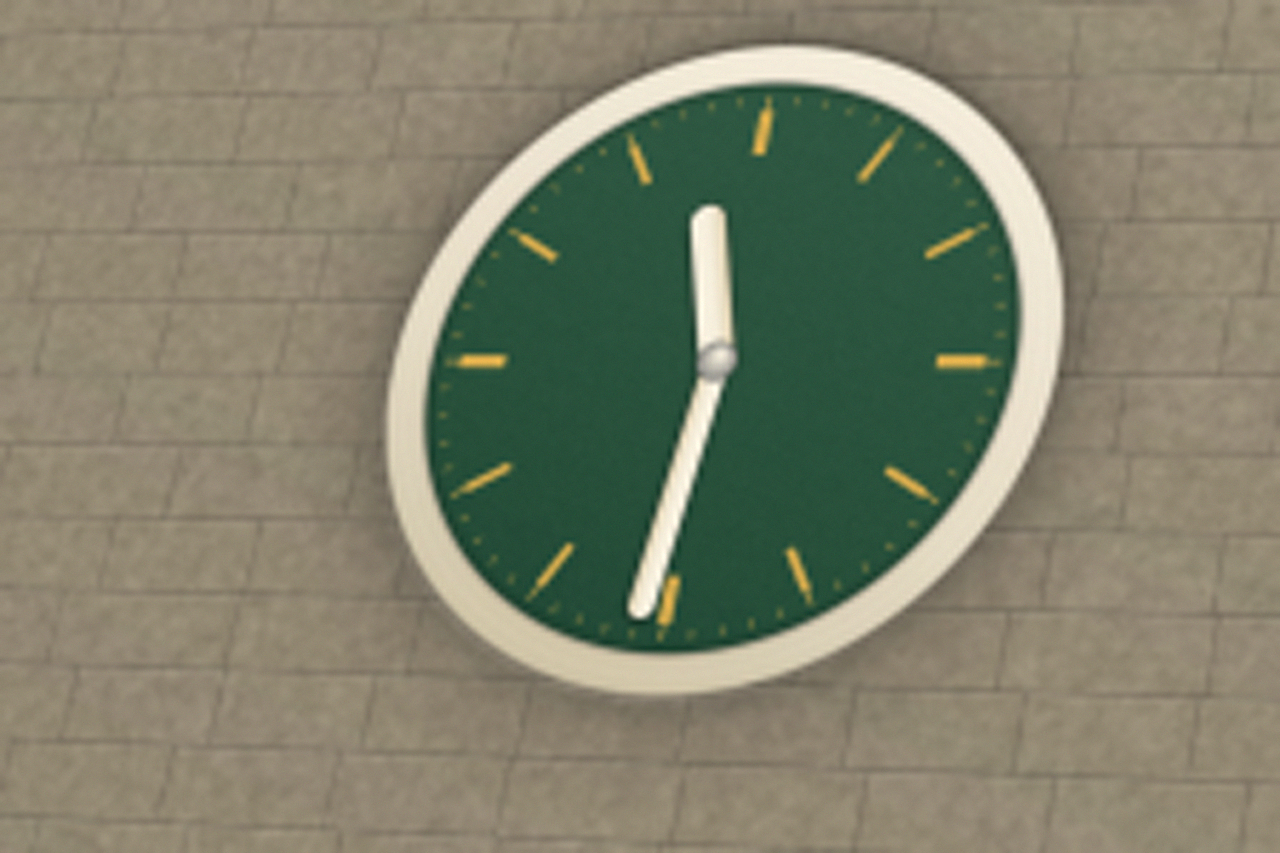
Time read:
11,31
